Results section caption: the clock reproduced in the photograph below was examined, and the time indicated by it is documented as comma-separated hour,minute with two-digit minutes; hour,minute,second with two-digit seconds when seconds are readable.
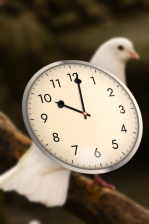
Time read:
10,01
